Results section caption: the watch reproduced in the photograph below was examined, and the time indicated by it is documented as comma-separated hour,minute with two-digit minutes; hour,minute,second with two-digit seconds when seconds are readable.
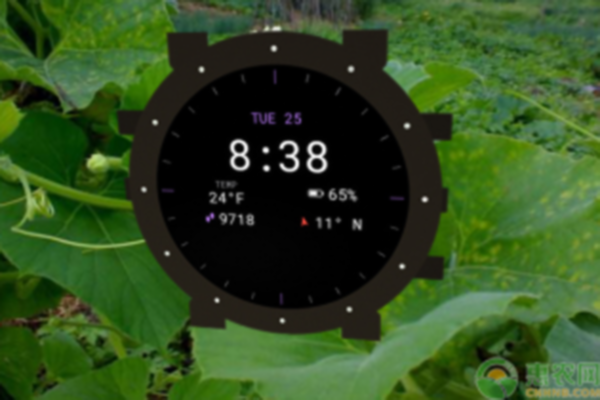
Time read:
8,38
